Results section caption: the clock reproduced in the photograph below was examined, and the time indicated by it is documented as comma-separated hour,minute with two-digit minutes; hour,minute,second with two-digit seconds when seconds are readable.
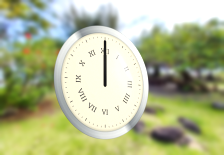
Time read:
12,00
